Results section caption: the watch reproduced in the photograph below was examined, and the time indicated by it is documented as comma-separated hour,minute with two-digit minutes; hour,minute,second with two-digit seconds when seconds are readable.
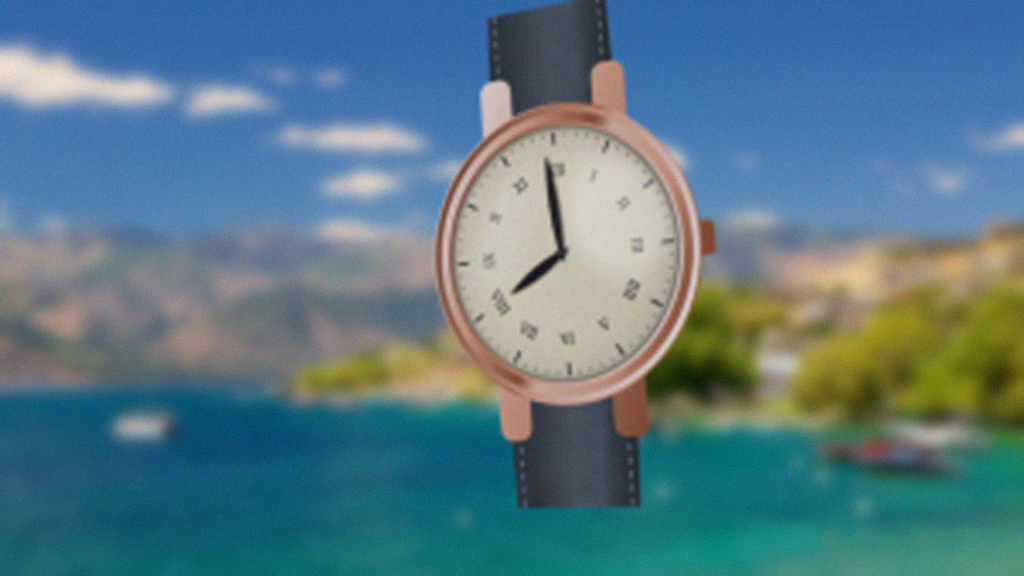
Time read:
7,59
